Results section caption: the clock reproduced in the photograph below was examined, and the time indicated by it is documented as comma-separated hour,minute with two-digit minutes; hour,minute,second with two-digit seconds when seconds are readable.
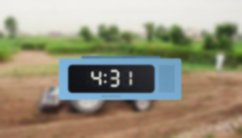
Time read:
4,31
